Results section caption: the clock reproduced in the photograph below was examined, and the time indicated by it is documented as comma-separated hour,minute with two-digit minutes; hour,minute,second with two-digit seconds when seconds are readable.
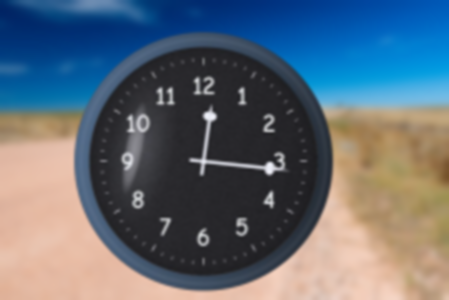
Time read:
12,16
